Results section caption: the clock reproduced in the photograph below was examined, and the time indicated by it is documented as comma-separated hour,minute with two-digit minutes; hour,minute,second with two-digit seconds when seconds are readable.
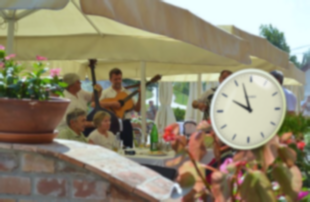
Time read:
9,57
